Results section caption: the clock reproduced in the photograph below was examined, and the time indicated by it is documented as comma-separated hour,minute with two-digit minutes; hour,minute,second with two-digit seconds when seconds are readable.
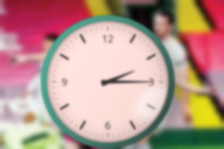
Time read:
2,15
